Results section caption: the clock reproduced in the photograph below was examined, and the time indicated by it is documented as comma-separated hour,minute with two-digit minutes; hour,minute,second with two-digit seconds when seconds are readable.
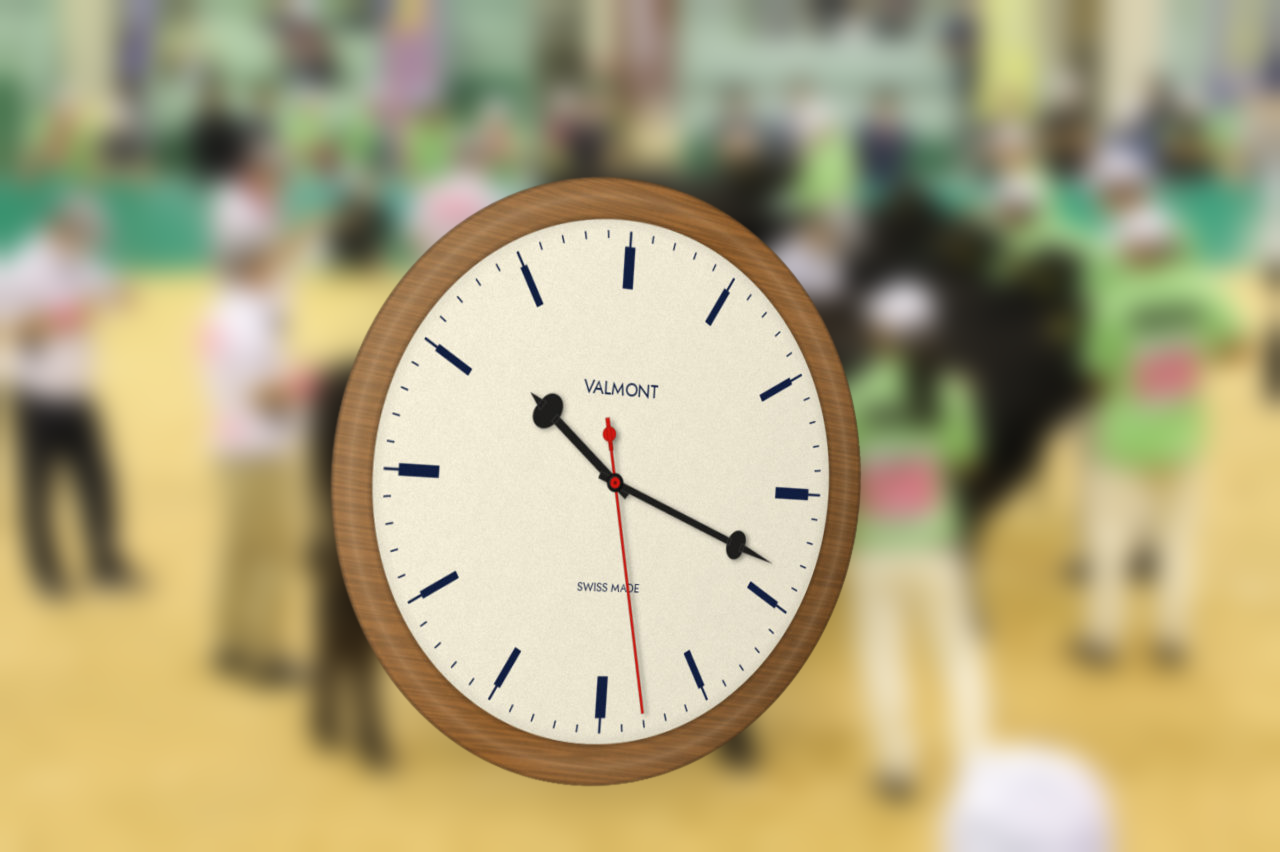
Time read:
10,18,28
